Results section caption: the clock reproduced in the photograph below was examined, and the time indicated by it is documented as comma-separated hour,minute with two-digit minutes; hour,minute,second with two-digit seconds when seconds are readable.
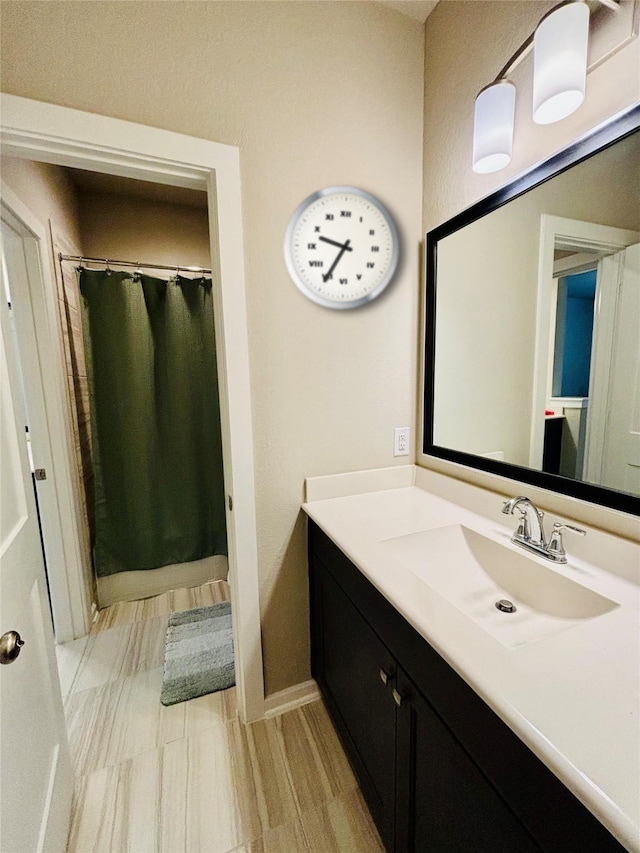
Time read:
9,35
